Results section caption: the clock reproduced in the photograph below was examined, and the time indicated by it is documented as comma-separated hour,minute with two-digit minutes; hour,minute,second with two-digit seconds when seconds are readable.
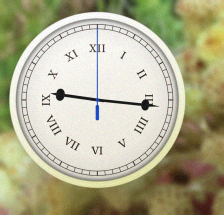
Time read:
9,16,00
